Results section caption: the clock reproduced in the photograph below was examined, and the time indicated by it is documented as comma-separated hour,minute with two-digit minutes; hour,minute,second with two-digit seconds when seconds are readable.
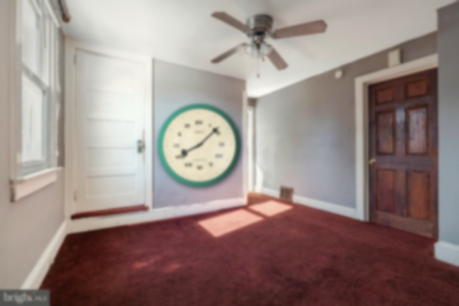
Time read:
8,08
